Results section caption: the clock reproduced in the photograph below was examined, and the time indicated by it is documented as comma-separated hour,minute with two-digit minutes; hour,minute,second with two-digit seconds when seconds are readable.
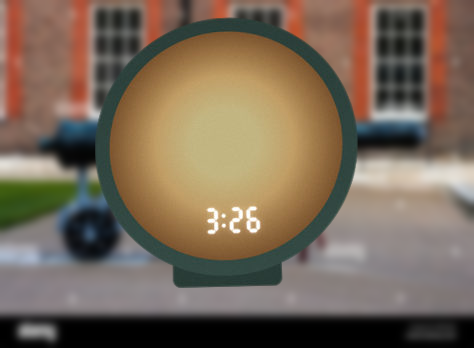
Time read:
3,26
